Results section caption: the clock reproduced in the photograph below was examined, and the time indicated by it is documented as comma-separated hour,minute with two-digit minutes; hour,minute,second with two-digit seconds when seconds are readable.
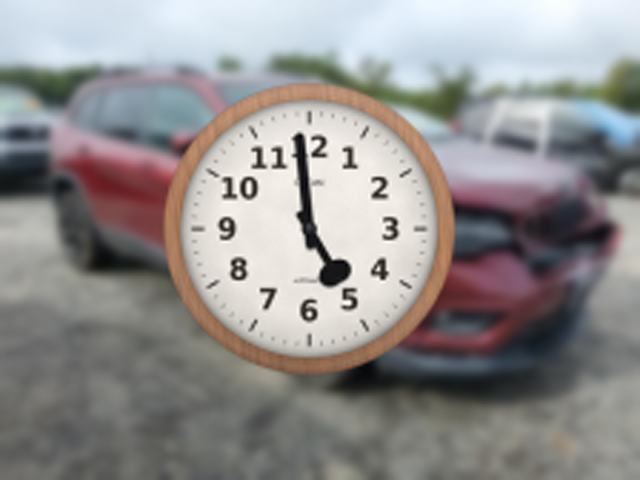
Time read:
4,59
